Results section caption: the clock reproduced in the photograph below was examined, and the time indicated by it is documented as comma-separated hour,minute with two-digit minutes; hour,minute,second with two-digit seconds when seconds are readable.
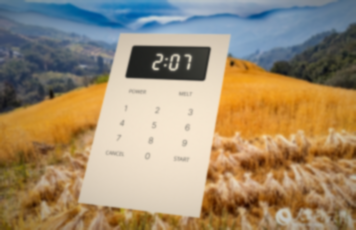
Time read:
2,07
